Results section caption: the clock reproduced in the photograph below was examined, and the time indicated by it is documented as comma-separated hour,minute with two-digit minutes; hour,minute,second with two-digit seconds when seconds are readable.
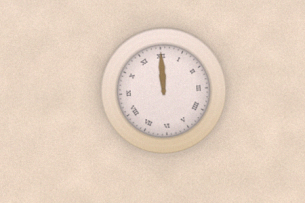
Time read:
12,00
